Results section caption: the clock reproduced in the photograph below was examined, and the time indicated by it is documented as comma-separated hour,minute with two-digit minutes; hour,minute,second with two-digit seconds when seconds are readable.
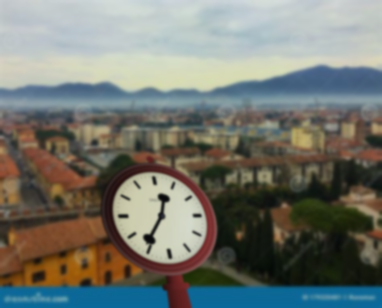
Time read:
12,36
